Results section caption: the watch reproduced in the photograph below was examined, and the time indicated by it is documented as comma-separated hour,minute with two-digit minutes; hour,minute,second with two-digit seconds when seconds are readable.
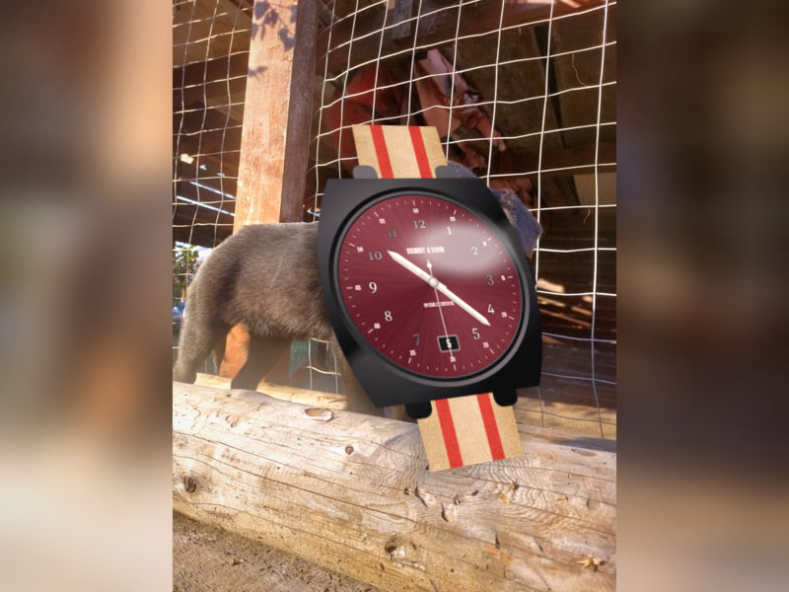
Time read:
10,22,30
